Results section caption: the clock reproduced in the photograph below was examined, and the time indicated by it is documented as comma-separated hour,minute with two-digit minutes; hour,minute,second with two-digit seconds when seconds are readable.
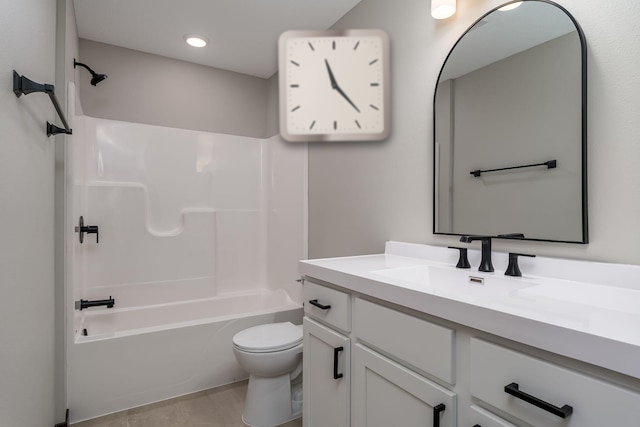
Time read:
11,23
